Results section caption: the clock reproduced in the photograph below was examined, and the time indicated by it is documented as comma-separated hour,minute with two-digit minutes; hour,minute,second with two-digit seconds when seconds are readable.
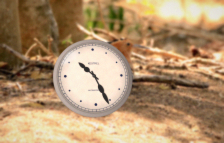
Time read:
10,26
